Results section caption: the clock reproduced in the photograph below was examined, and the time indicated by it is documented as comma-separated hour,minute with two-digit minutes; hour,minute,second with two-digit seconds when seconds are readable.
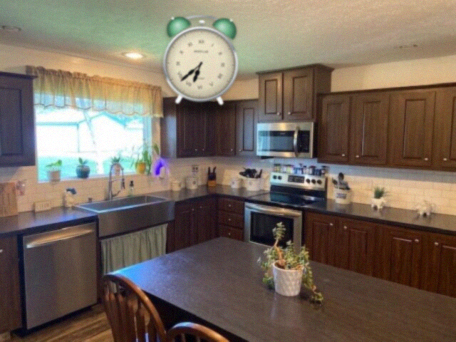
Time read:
6,38
